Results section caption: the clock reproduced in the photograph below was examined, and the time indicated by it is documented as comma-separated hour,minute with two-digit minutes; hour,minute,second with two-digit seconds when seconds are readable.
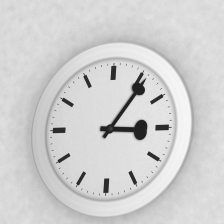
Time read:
3,06
